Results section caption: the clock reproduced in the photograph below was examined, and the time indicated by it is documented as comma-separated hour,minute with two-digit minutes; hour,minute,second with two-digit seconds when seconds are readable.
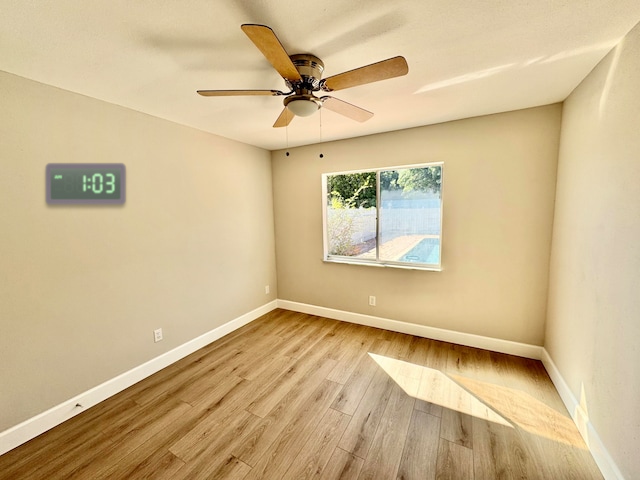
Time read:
1,03
